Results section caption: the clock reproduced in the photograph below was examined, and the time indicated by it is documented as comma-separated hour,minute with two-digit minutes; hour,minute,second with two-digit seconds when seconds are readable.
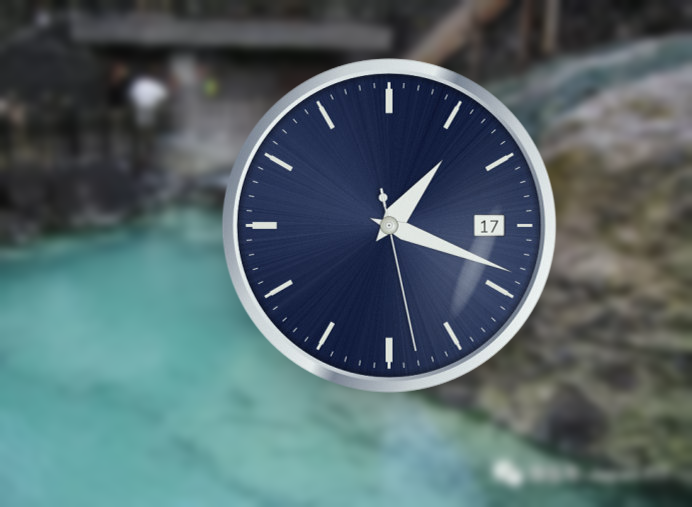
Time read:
1,18,28
